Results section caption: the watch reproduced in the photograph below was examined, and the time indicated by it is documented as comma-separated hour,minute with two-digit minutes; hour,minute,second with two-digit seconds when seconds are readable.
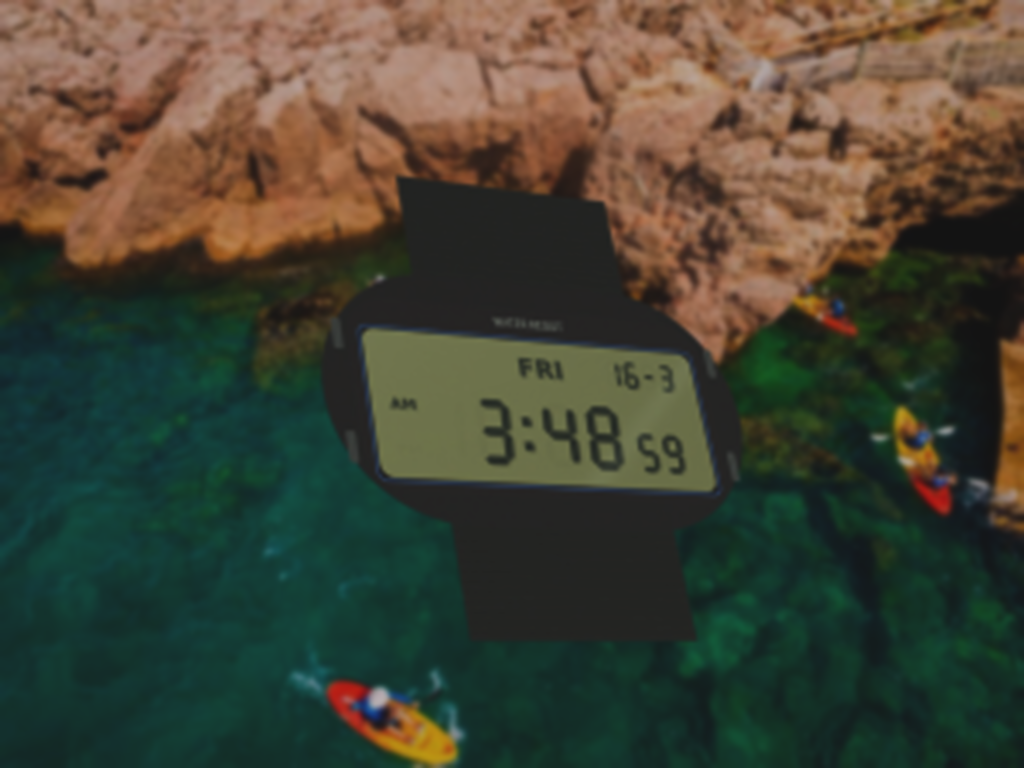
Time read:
3,48,59
